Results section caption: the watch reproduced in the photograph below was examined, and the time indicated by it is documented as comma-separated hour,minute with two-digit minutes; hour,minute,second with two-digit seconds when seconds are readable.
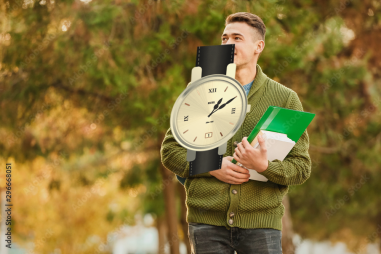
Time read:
1,10
